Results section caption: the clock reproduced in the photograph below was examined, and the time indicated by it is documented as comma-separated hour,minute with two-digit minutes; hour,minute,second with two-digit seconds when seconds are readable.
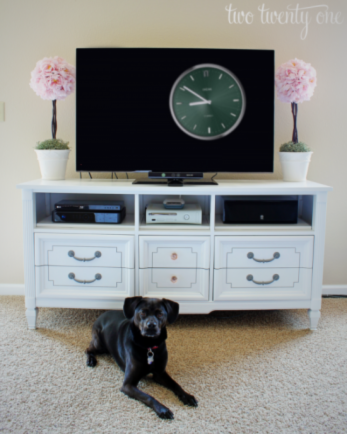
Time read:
8,51
